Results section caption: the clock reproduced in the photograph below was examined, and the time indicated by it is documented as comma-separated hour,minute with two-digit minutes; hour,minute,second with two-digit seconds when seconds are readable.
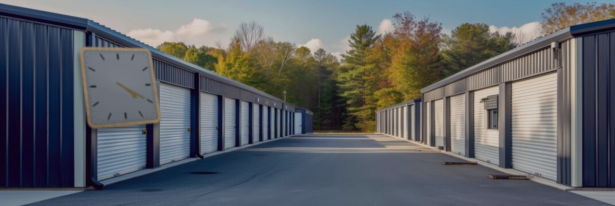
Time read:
4,20
